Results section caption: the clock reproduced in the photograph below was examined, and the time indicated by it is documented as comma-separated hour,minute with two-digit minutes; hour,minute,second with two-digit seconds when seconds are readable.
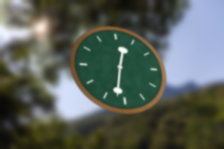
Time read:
12,32
